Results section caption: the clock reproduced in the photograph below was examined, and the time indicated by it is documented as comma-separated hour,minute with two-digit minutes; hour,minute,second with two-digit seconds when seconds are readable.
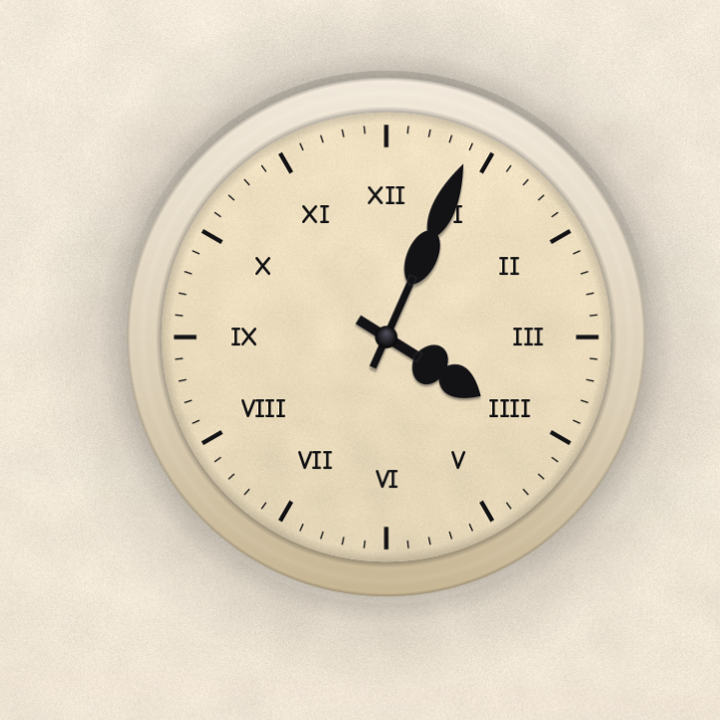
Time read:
4,04
